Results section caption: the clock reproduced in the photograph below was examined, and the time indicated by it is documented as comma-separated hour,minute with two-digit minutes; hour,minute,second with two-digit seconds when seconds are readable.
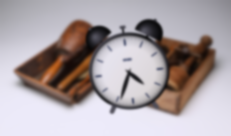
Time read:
4,34
